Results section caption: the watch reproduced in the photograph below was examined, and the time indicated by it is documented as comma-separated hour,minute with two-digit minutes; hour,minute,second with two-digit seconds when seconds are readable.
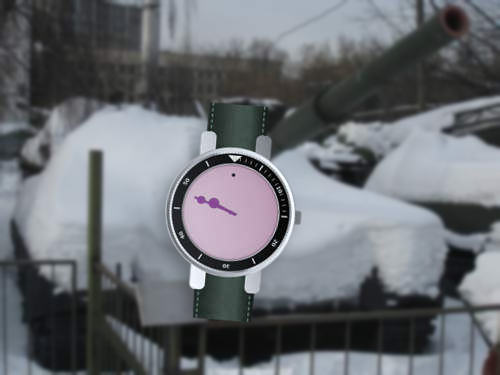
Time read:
9,48
